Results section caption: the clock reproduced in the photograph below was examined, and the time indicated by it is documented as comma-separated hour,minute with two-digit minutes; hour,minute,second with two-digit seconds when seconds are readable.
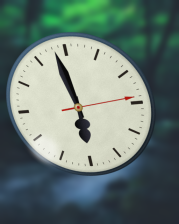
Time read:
5,58,14
